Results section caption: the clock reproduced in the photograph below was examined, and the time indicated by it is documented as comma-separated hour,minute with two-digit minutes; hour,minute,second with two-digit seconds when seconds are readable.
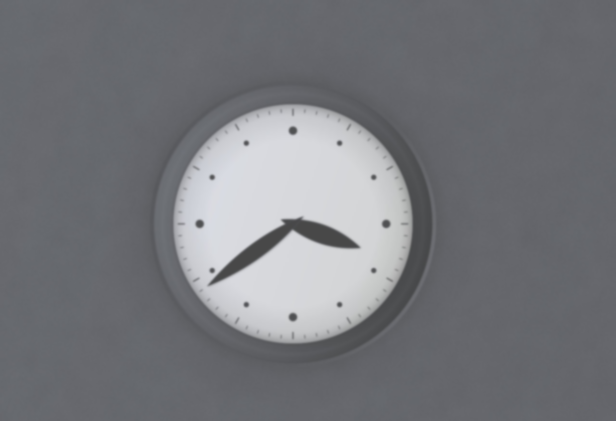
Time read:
3,39
